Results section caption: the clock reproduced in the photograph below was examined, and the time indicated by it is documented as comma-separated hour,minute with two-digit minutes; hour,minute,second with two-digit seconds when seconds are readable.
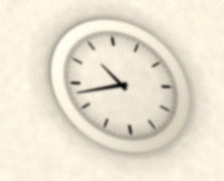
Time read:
10,43
